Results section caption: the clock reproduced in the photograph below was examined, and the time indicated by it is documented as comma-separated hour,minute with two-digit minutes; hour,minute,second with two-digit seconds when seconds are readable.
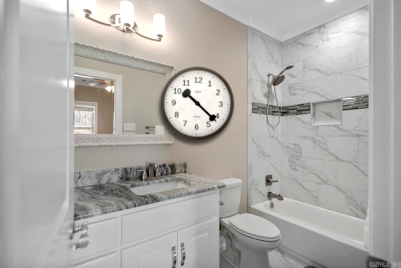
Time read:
10,22
